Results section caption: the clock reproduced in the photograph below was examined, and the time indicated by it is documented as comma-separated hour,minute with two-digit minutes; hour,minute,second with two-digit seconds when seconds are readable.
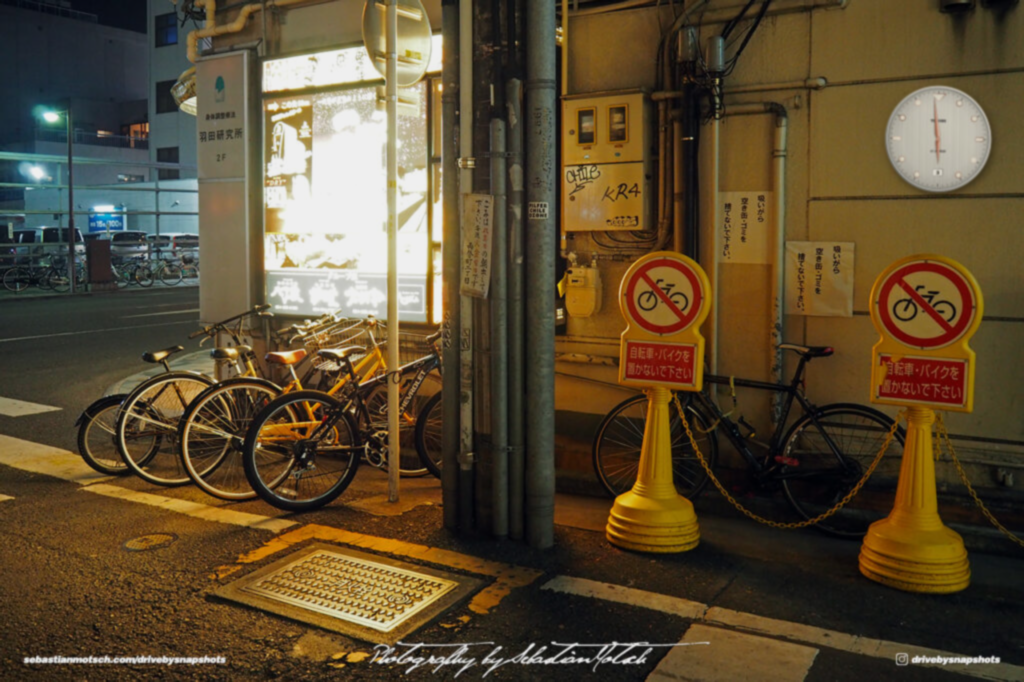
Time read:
5,59
